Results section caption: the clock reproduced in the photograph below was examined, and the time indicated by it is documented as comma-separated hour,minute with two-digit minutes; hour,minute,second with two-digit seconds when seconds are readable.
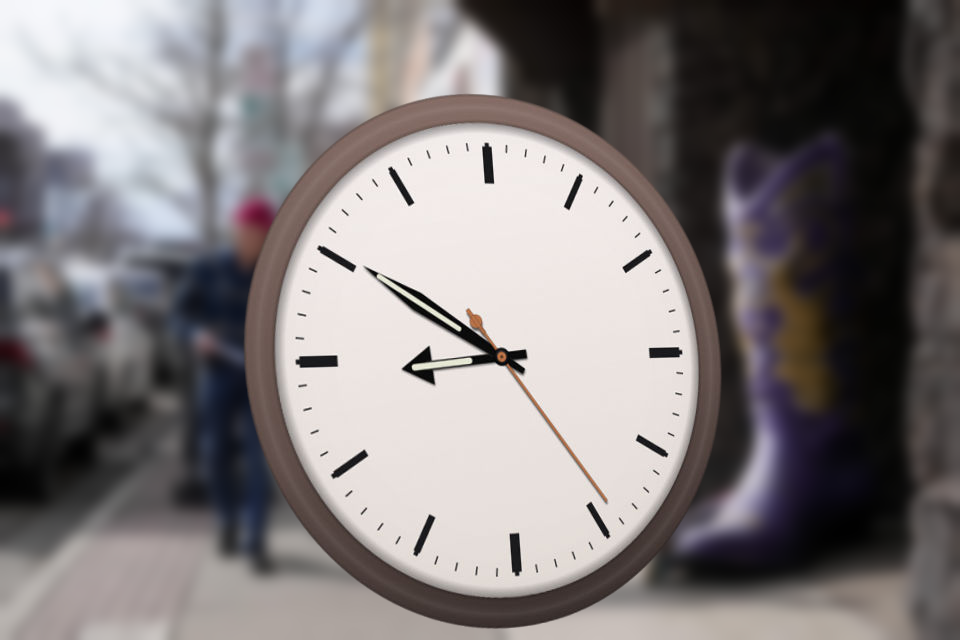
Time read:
8,50,24
